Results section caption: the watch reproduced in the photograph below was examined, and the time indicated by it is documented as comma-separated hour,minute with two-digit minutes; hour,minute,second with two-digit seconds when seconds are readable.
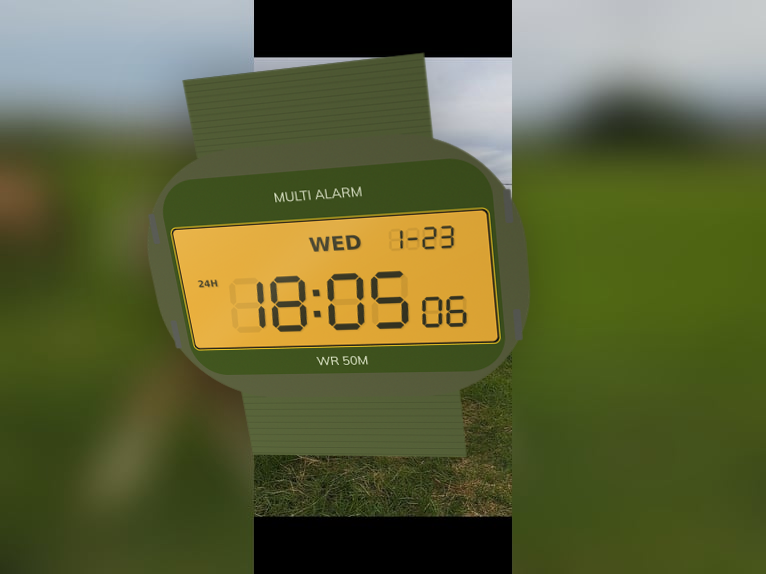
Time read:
18,05,06
